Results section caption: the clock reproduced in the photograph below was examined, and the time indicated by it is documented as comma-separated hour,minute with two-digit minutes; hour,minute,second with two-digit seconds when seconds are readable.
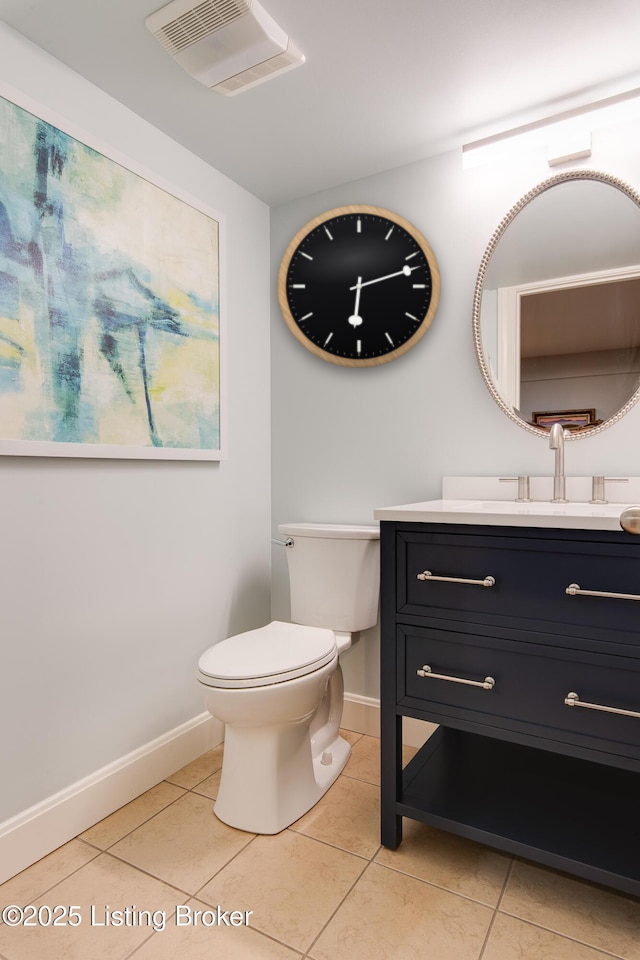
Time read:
6,12
